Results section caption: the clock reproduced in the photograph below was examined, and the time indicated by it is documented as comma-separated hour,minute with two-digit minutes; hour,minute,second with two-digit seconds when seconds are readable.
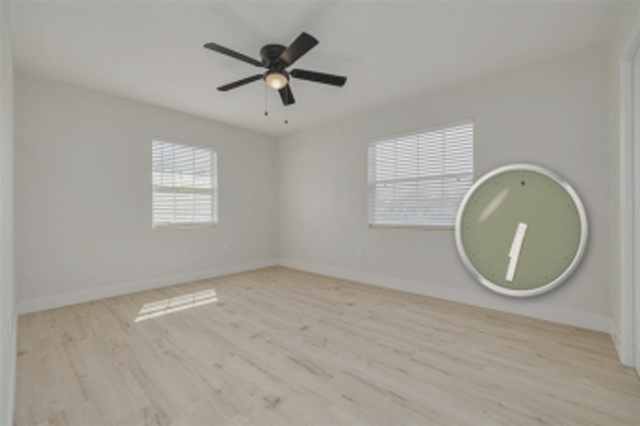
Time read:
6,32
